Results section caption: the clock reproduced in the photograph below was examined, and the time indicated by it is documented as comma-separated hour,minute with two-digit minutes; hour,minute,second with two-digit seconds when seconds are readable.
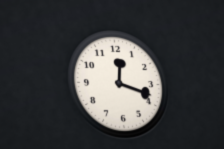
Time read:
12,18
